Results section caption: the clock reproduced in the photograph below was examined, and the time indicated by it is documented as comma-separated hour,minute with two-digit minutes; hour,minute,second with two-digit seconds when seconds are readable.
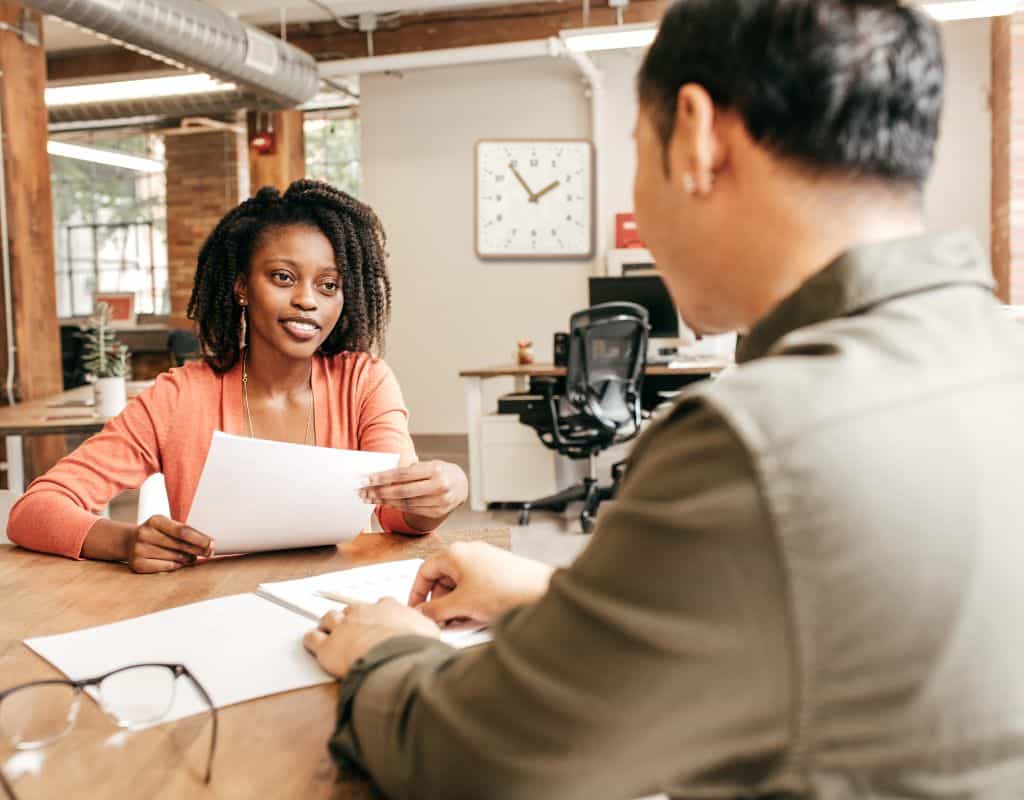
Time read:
1,54
